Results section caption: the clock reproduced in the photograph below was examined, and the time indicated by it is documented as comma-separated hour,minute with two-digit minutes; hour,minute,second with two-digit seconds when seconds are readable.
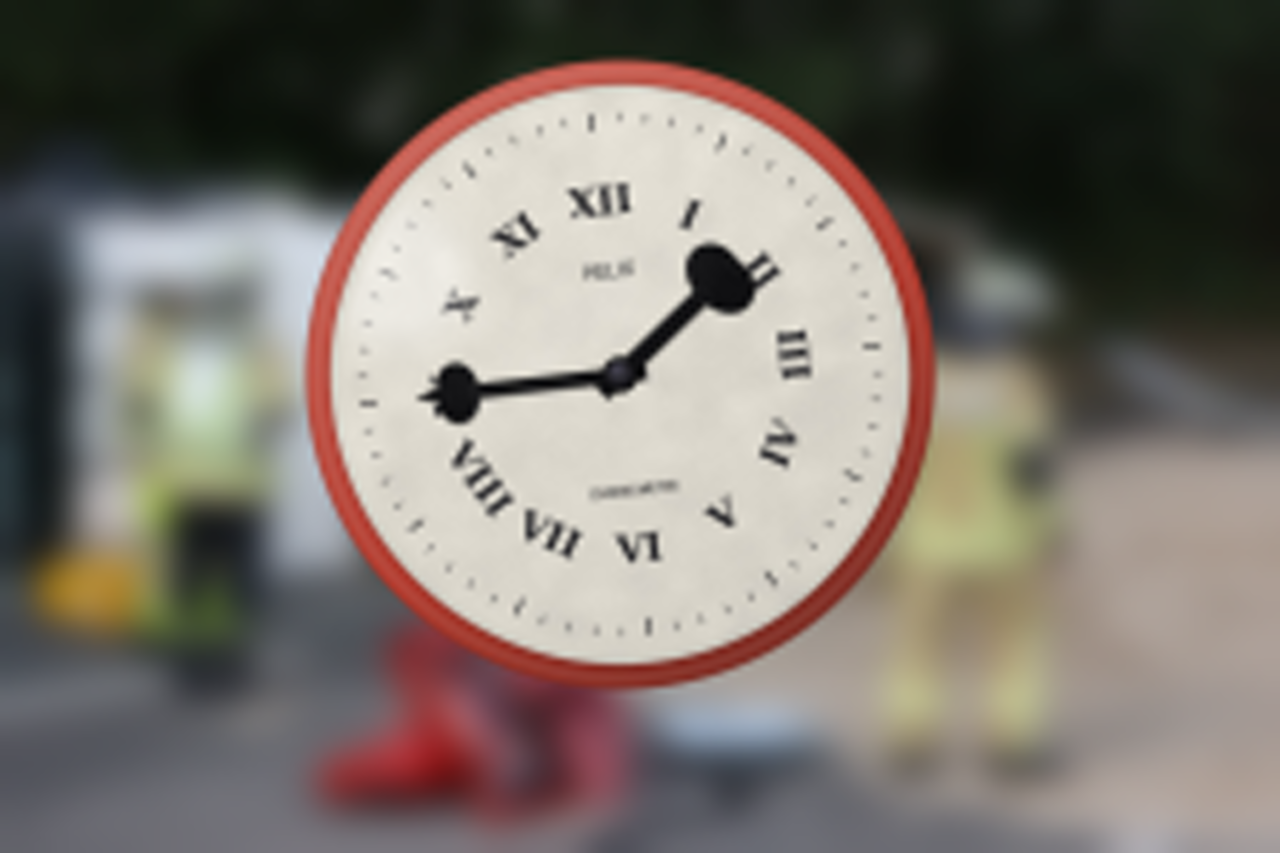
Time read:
1,45
